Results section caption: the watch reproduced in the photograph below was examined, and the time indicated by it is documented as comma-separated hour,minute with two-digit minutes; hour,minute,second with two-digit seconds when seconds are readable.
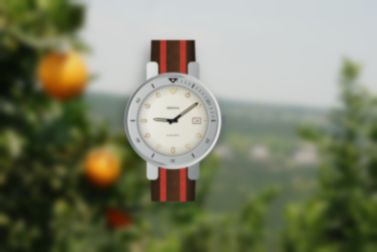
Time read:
9,09
